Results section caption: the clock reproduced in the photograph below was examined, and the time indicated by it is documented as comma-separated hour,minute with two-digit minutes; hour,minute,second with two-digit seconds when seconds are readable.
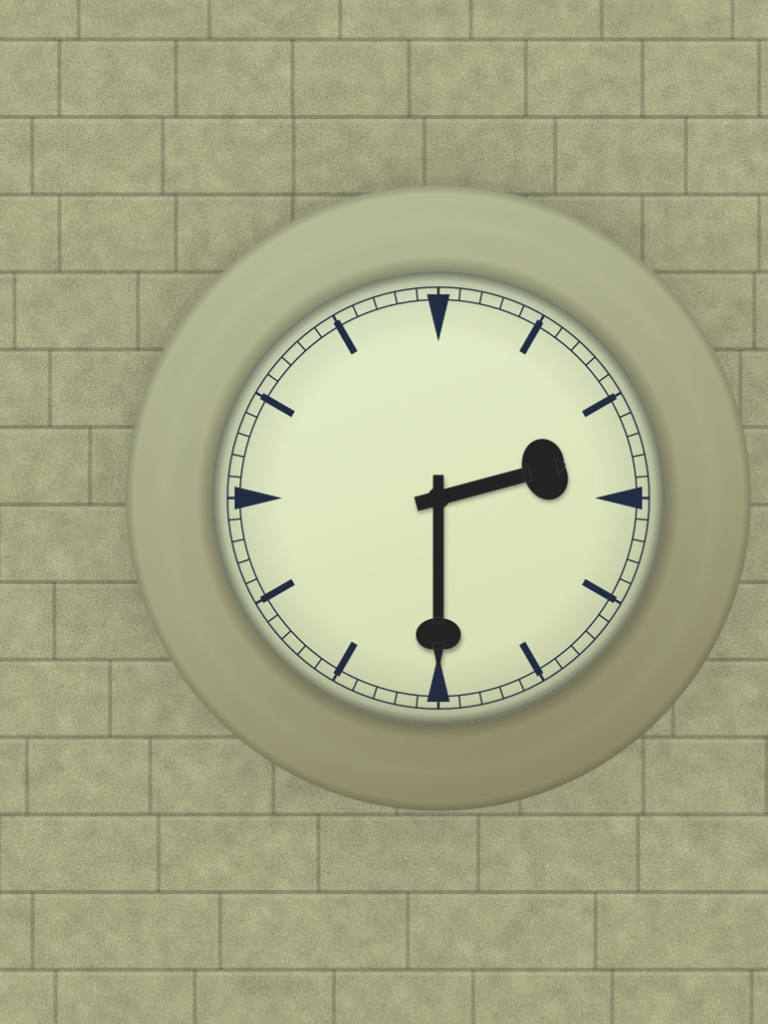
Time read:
2,30
